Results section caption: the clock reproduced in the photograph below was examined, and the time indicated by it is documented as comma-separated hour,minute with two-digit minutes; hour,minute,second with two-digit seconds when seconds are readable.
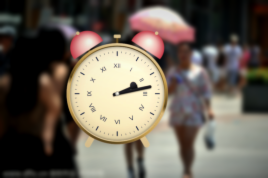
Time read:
2,13
